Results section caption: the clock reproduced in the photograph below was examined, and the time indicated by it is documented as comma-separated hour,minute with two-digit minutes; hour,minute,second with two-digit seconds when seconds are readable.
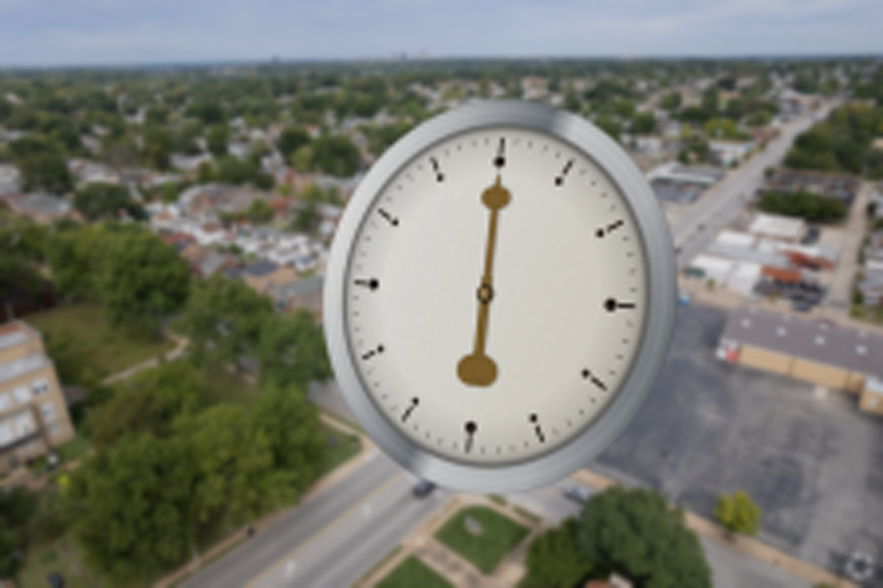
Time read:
6,00
